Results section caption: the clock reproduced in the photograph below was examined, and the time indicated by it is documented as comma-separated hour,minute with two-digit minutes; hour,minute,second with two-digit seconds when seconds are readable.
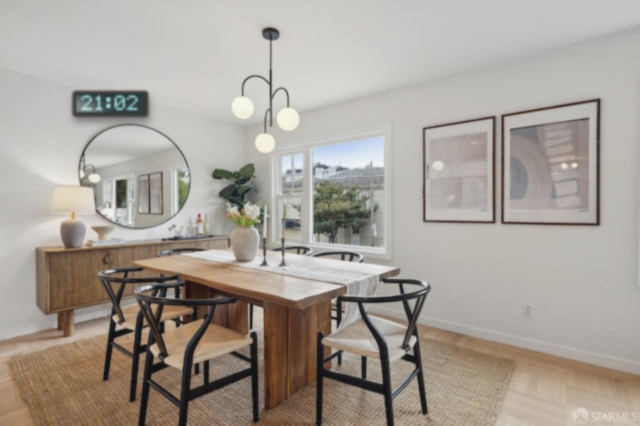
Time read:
21,02
